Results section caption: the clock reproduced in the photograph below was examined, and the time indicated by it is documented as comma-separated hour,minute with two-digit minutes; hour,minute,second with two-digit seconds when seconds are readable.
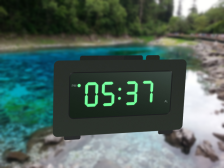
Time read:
5,37
